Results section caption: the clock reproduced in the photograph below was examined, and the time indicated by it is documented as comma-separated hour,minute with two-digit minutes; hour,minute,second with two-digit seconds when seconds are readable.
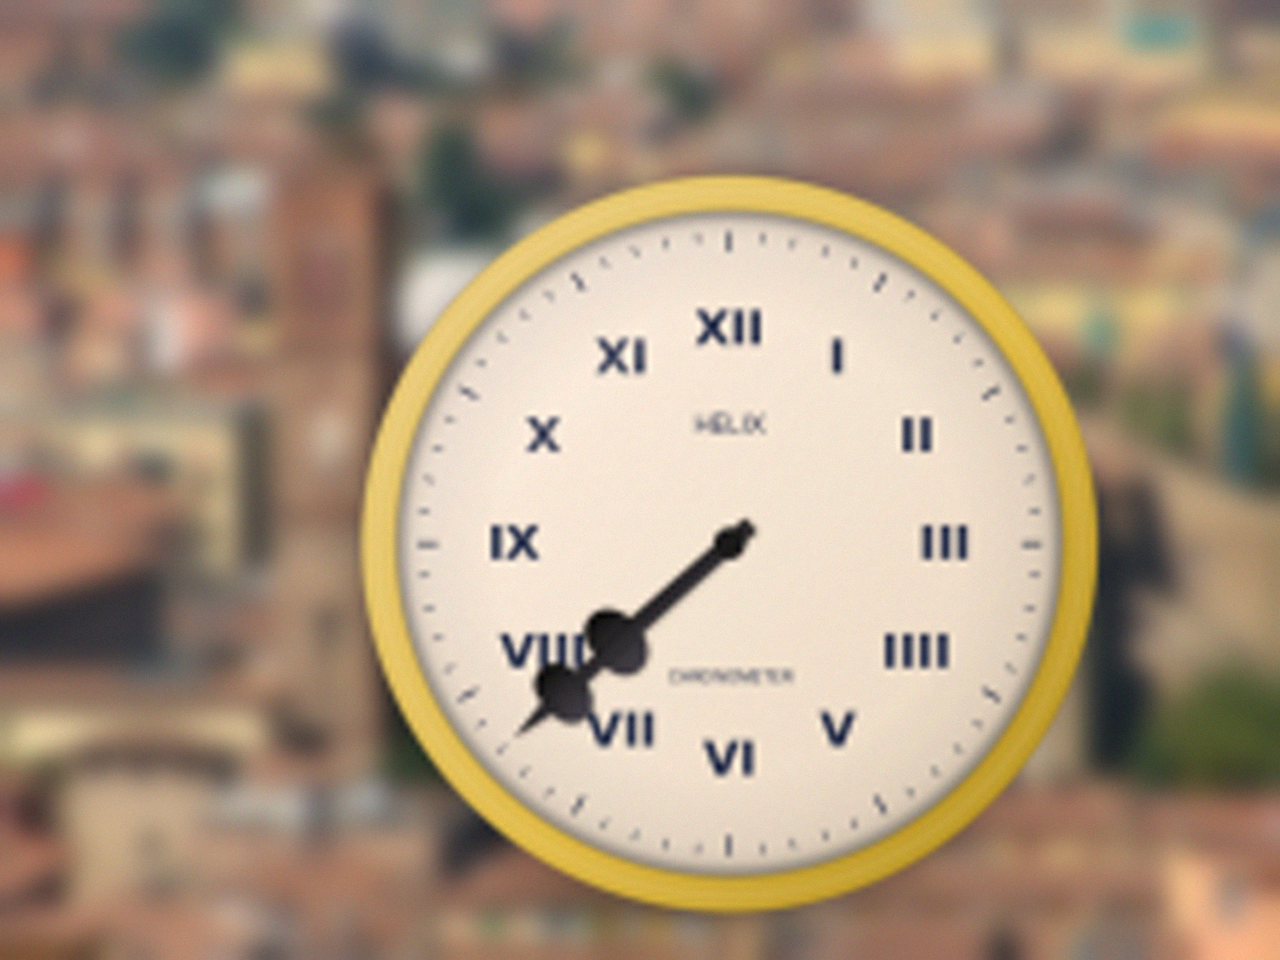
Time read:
7,38
